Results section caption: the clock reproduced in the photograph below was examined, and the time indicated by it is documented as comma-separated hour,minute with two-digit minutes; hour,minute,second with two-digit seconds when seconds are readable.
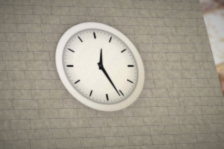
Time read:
12,26
